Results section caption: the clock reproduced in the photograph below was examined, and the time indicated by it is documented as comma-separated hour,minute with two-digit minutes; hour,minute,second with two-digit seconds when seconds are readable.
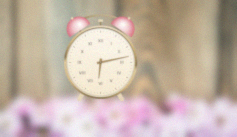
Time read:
6,13
